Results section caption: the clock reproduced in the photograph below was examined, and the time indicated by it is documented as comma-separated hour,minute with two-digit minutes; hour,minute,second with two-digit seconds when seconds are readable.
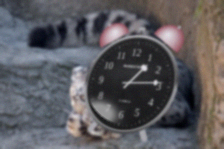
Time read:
1,14
